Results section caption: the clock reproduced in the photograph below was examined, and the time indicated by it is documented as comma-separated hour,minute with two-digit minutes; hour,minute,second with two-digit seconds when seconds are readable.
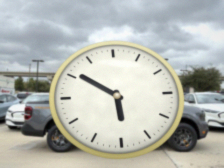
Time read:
5,51
